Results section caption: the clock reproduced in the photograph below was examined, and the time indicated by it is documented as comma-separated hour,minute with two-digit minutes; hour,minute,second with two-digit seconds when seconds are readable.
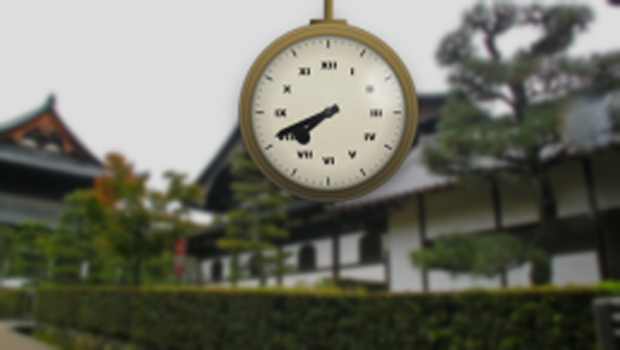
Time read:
7,41
